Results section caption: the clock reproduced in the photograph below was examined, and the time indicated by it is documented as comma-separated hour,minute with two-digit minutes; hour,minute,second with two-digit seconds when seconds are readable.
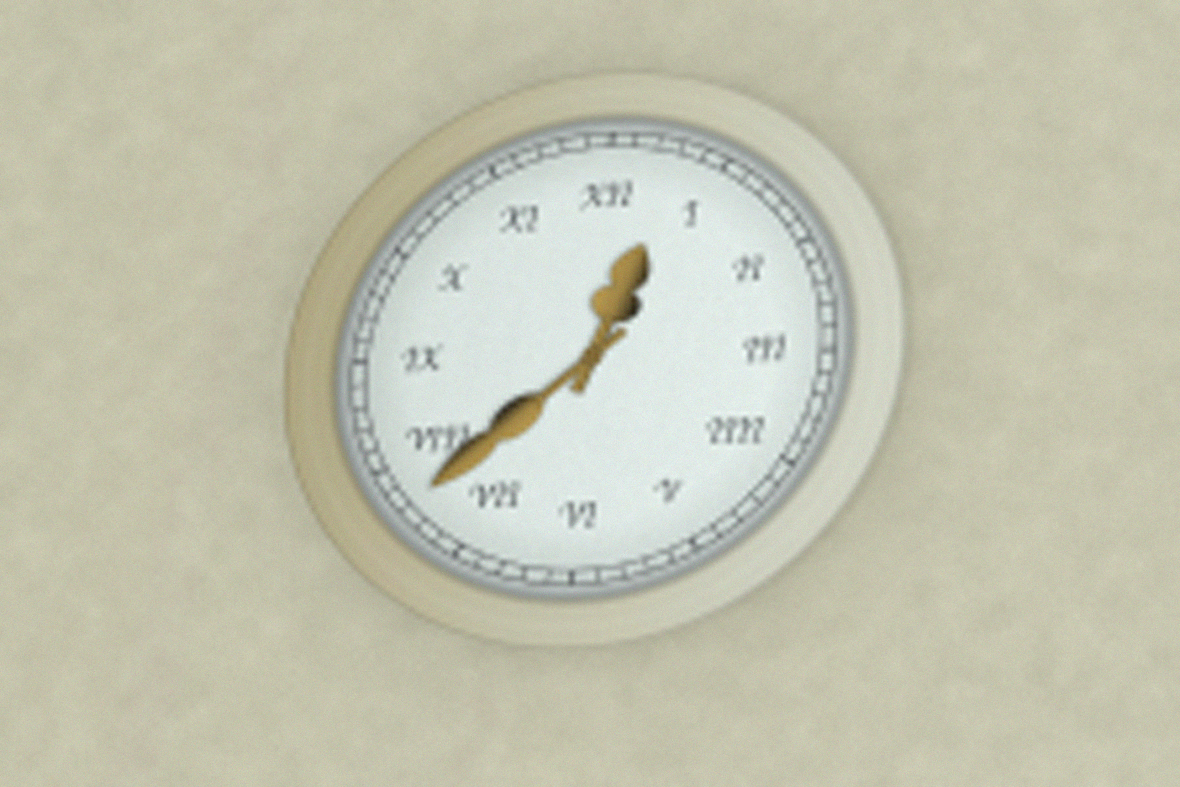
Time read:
12,38
